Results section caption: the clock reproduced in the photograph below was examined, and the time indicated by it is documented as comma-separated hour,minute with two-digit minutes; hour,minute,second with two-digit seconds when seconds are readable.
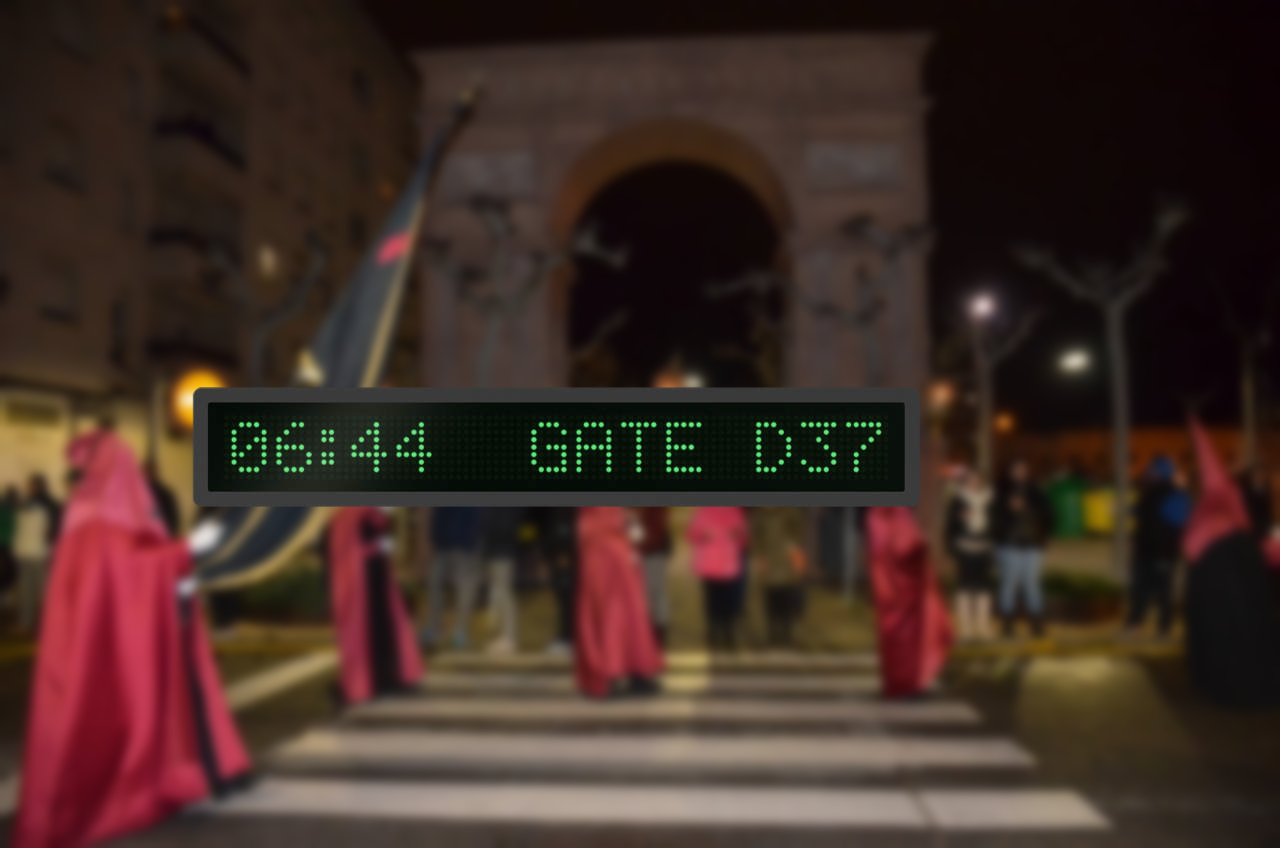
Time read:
6,44
